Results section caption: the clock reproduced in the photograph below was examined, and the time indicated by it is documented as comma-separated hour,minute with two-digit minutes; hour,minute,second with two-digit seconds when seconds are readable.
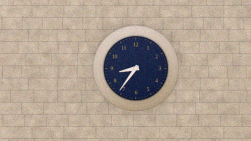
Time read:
8,36
